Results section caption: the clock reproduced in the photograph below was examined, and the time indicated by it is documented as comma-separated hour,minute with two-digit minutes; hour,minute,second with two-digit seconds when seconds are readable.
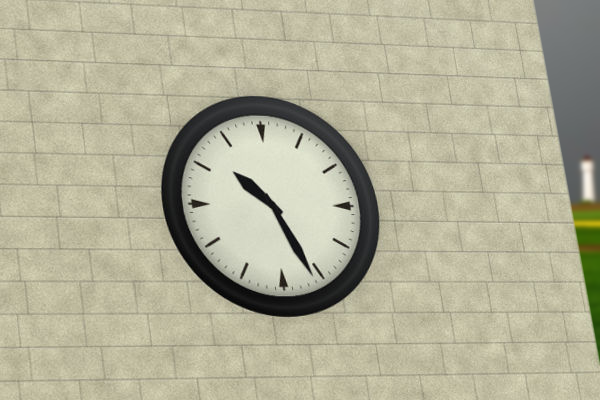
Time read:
10,26
